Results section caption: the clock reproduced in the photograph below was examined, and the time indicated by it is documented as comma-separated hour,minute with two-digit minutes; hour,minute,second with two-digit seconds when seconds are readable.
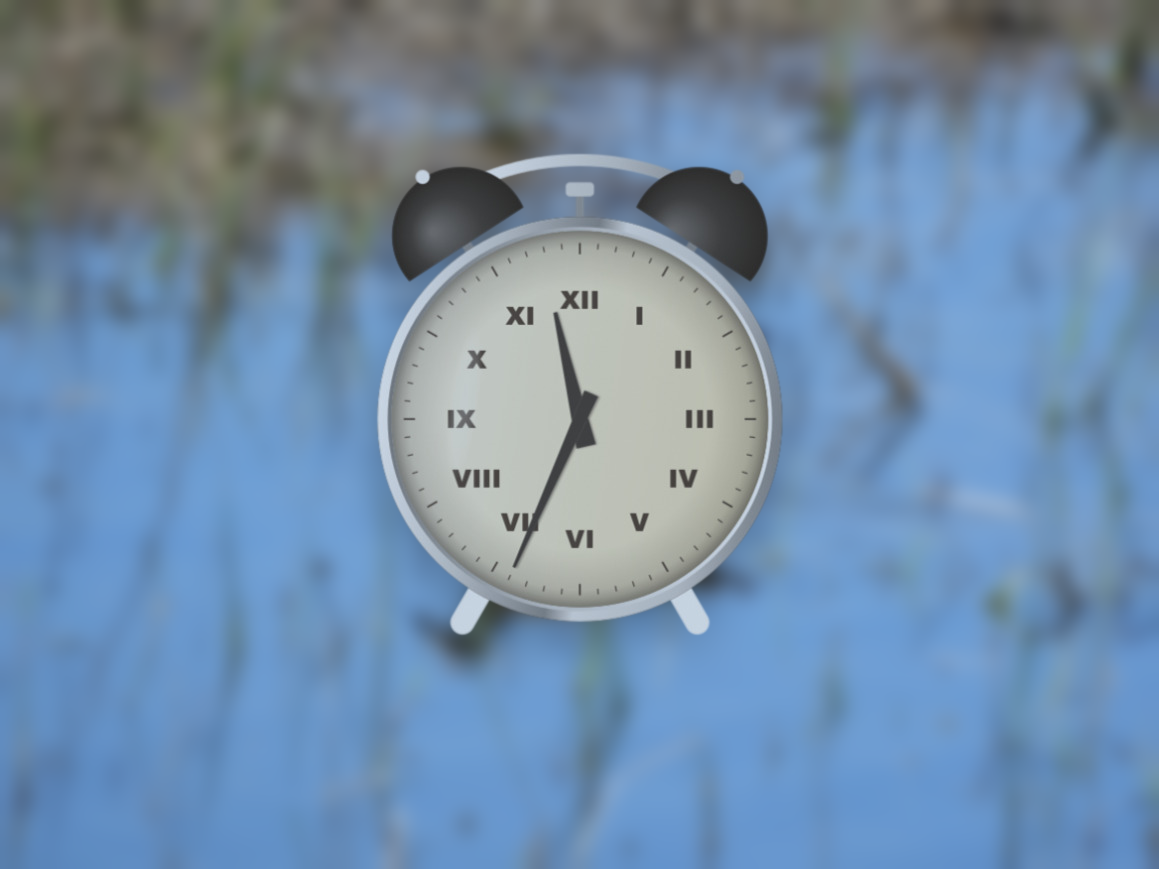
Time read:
11,34
